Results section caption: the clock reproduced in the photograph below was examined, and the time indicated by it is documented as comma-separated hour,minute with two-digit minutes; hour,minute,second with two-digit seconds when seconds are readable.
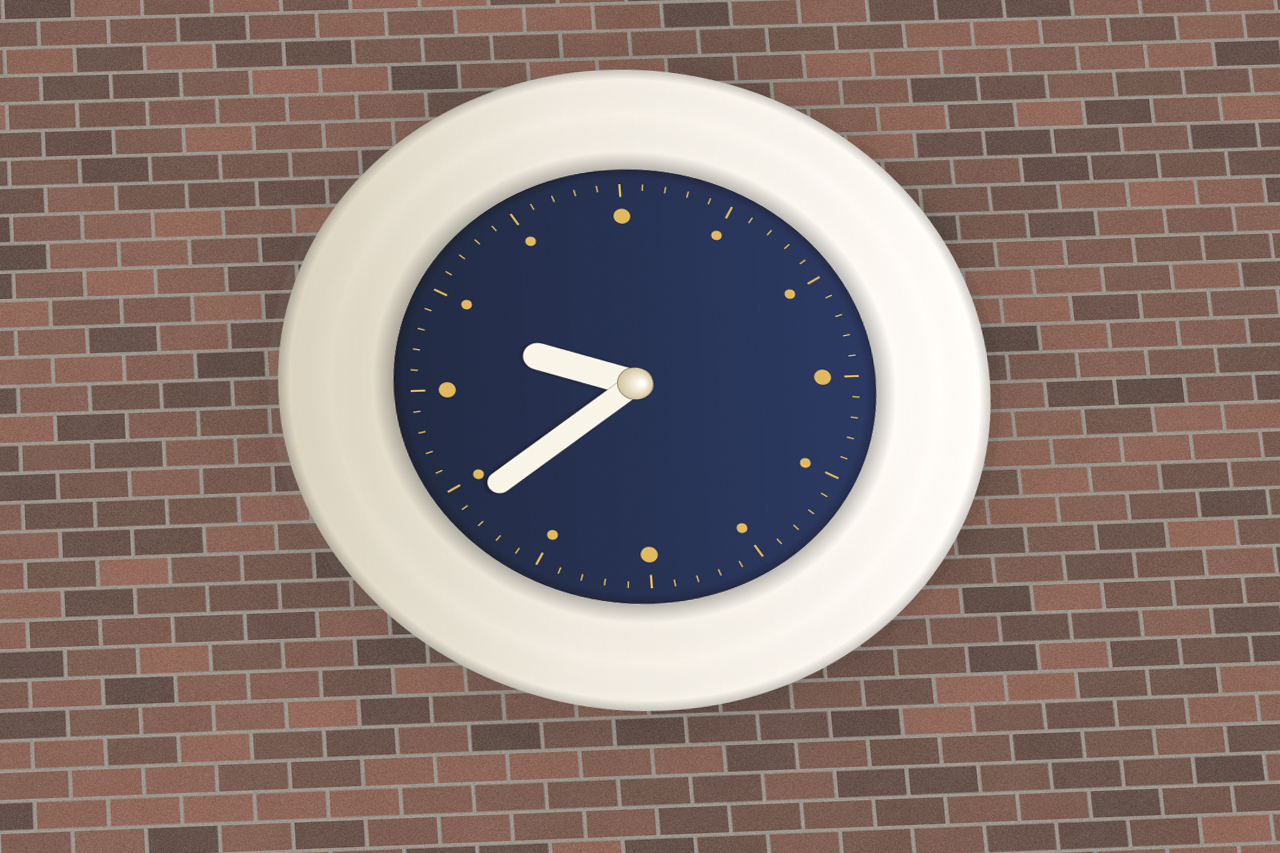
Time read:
9,39
